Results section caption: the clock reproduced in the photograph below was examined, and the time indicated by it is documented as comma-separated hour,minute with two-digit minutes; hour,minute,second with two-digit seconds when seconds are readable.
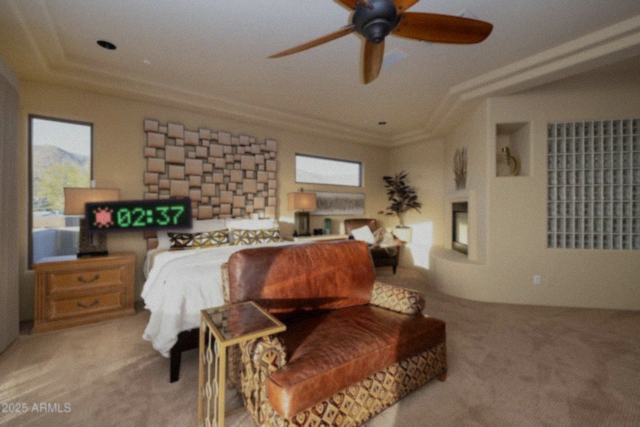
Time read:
2,37
